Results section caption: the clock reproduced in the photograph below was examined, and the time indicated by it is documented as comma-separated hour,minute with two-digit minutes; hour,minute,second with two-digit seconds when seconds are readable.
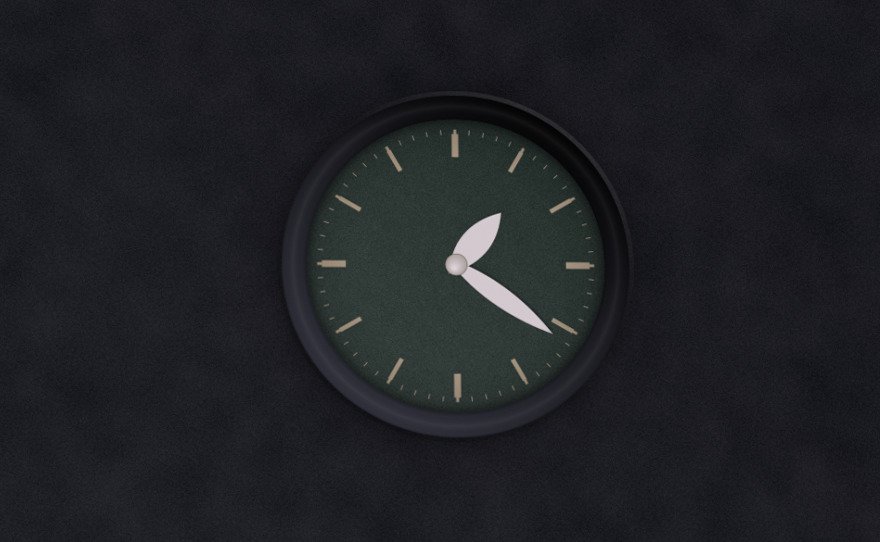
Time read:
1,21
